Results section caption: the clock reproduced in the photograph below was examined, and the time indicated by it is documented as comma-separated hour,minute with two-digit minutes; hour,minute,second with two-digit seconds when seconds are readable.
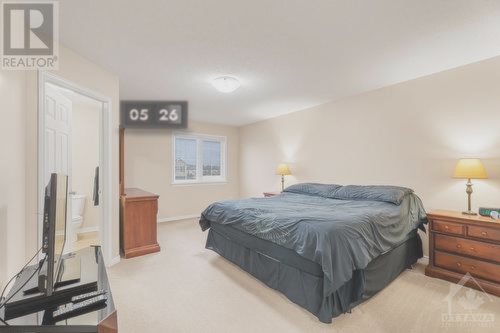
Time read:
5,26
